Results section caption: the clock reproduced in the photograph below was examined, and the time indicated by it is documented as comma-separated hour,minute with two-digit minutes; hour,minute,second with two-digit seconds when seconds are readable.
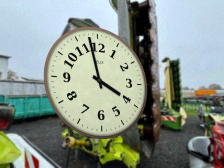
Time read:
3,58
